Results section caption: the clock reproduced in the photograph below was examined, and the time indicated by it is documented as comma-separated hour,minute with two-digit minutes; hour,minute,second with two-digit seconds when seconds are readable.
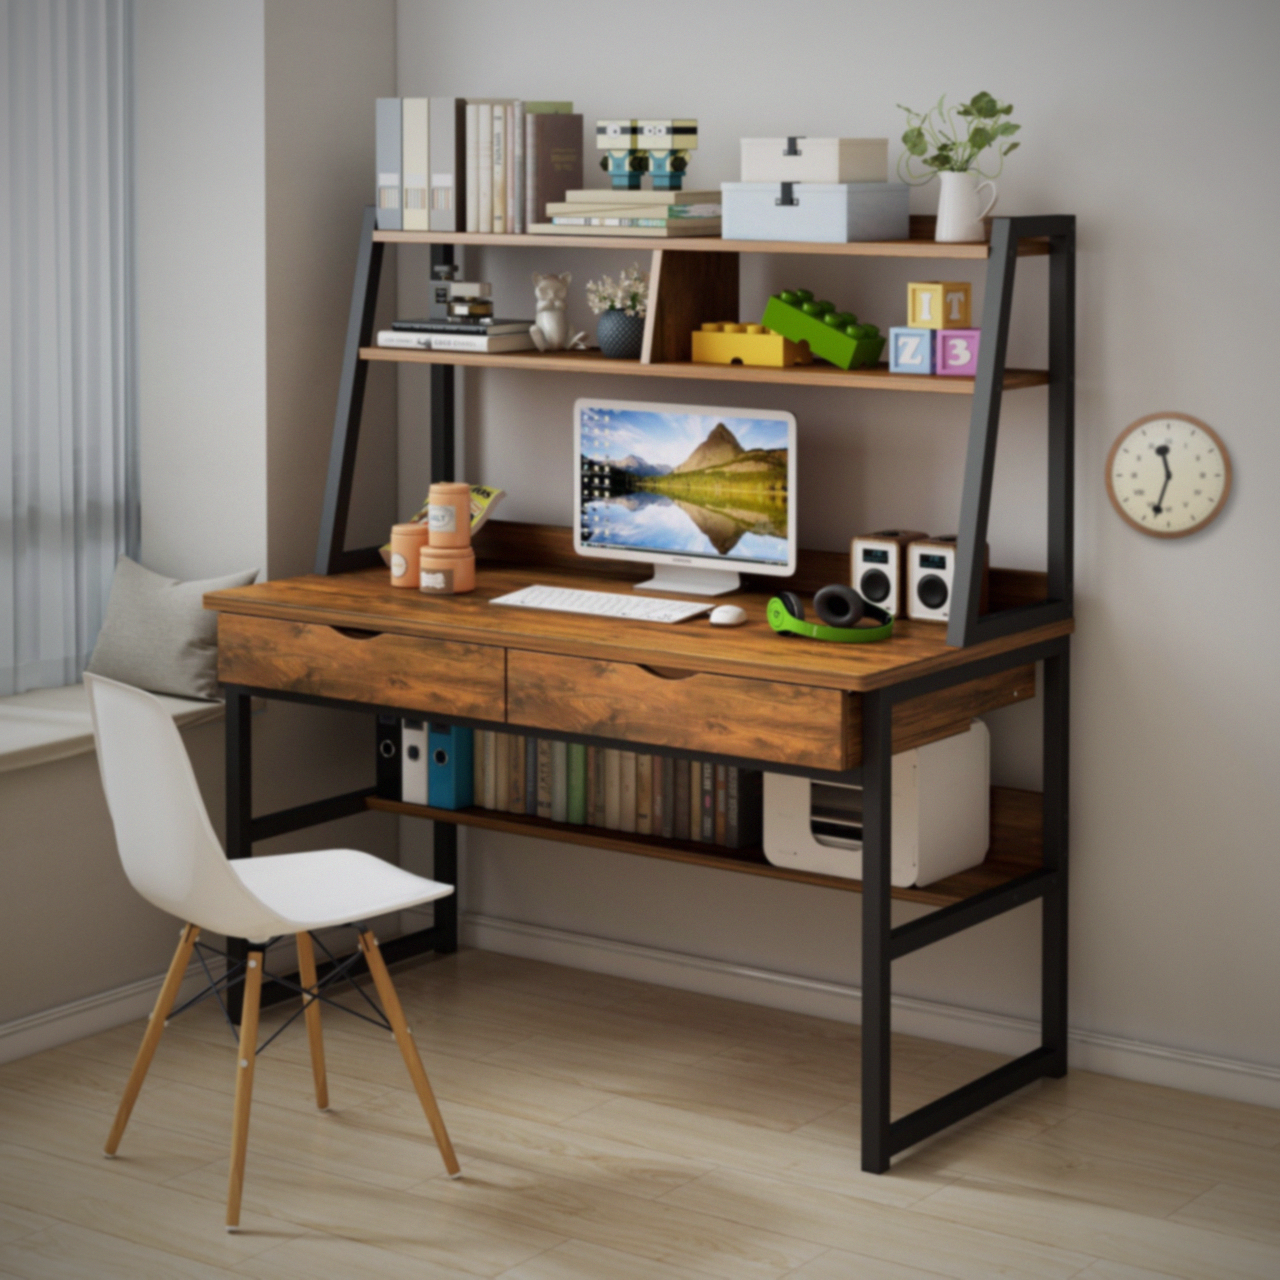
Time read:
11,33
